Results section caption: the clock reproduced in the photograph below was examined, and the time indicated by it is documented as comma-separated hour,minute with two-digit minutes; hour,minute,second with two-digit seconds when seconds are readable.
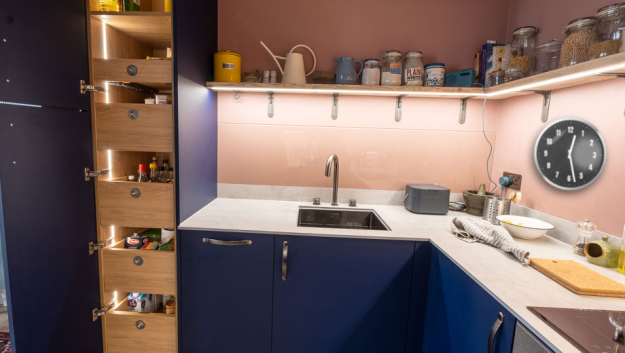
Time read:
12,28
